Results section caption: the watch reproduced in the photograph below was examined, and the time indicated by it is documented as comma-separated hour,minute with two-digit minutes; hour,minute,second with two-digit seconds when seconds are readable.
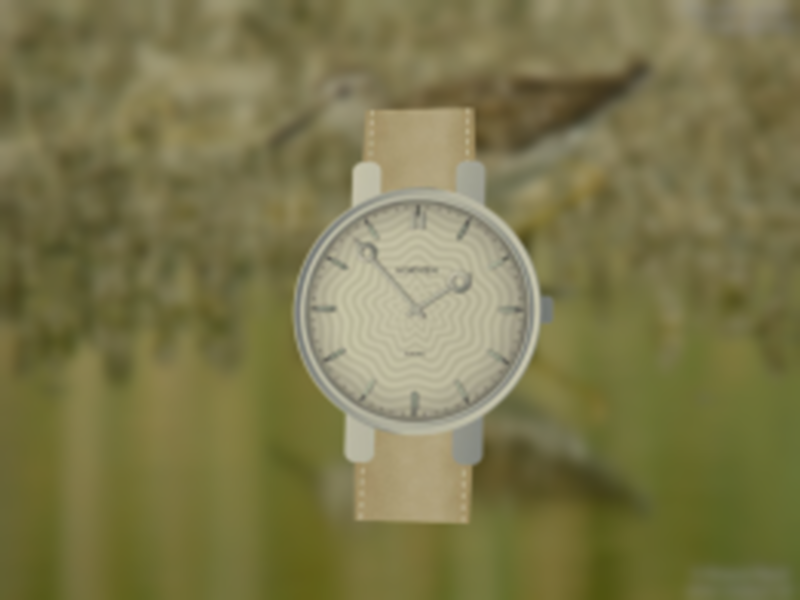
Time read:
1,53
